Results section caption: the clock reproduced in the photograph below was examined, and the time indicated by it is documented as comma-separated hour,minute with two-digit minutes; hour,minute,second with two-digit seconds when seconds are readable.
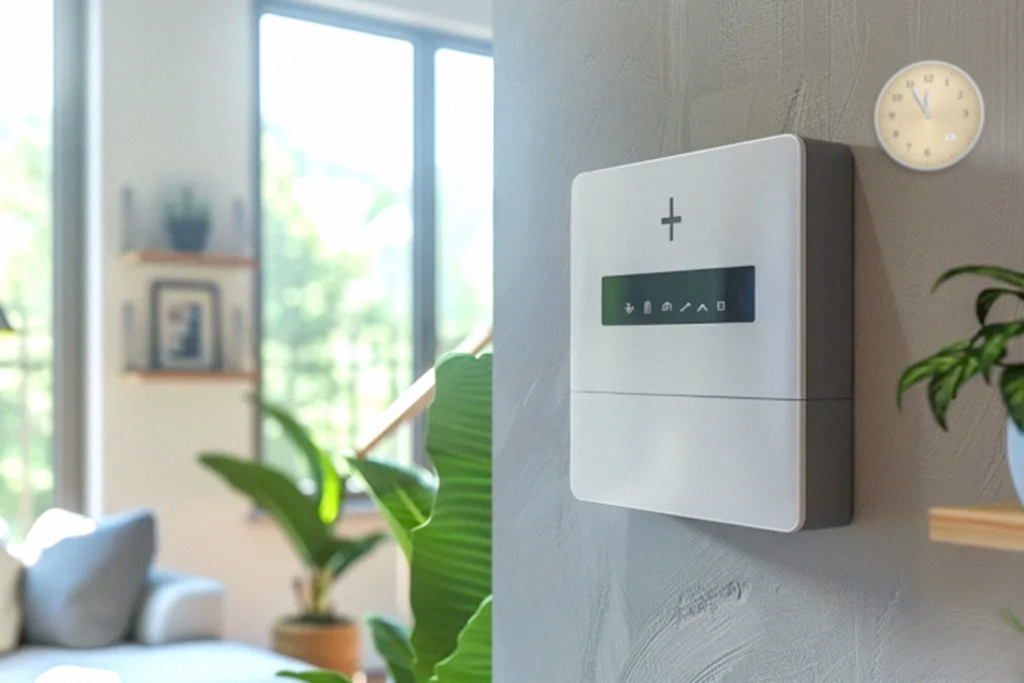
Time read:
11,55
